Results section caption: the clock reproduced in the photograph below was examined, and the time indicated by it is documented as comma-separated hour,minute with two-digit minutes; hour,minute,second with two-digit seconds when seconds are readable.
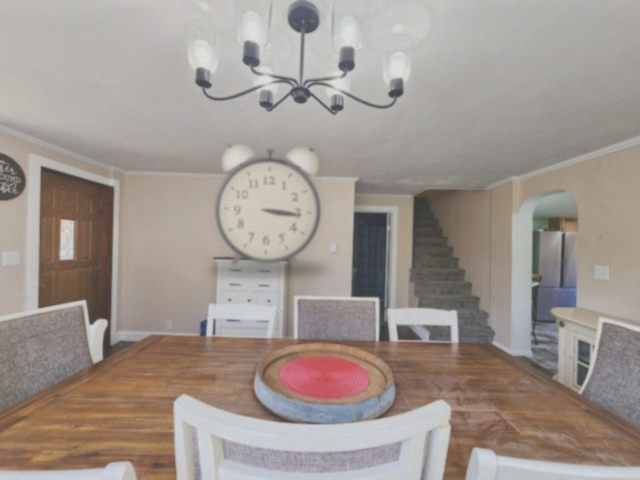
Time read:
3,16
